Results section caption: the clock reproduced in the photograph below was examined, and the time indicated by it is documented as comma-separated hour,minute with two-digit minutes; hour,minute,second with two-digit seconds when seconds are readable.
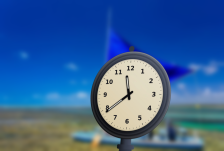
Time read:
11,39
